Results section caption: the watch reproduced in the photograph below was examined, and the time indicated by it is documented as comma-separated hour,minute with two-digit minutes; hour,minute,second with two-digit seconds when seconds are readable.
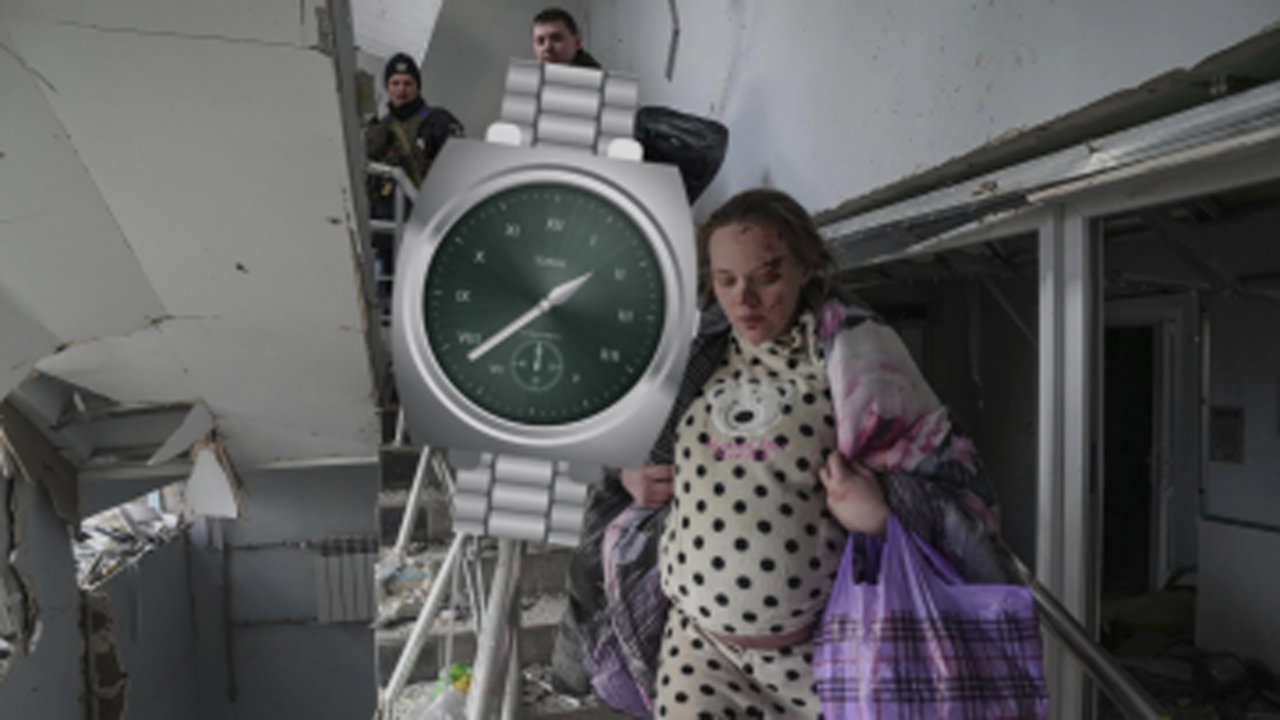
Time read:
1,38
